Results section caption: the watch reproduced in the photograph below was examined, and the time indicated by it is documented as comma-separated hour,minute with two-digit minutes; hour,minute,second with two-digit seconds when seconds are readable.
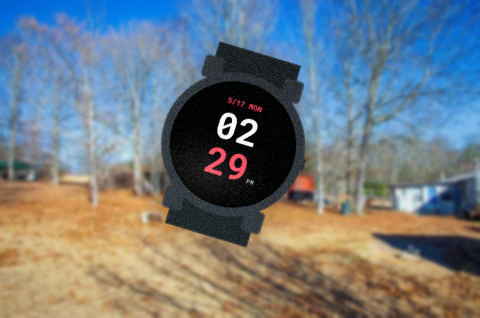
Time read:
2,29
